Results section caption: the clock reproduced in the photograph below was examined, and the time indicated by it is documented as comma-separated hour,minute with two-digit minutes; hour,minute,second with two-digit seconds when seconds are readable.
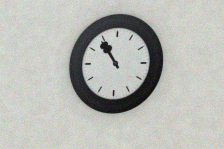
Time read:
10,54
